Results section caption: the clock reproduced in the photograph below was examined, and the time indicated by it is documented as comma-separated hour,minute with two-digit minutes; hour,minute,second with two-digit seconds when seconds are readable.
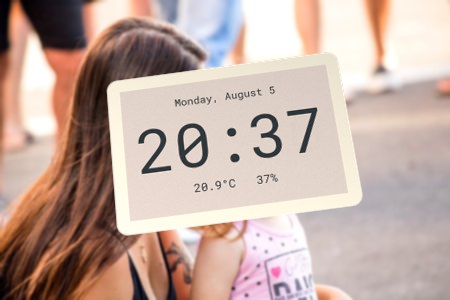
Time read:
20,37
